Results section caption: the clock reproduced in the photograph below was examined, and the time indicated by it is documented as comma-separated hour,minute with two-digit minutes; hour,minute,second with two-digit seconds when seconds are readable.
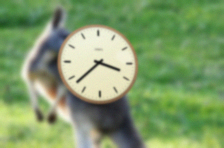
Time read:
3,38
